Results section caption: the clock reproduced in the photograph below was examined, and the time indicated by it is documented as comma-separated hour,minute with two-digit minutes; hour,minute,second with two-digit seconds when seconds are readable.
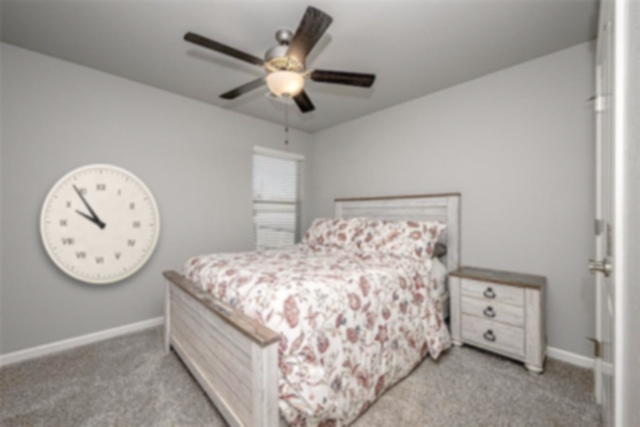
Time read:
9,54
